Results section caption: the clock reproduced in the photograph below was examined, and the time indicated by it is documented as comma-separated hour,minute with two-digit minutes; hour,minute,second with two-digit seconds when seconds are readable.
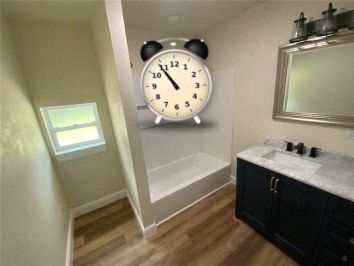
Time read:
10,54
